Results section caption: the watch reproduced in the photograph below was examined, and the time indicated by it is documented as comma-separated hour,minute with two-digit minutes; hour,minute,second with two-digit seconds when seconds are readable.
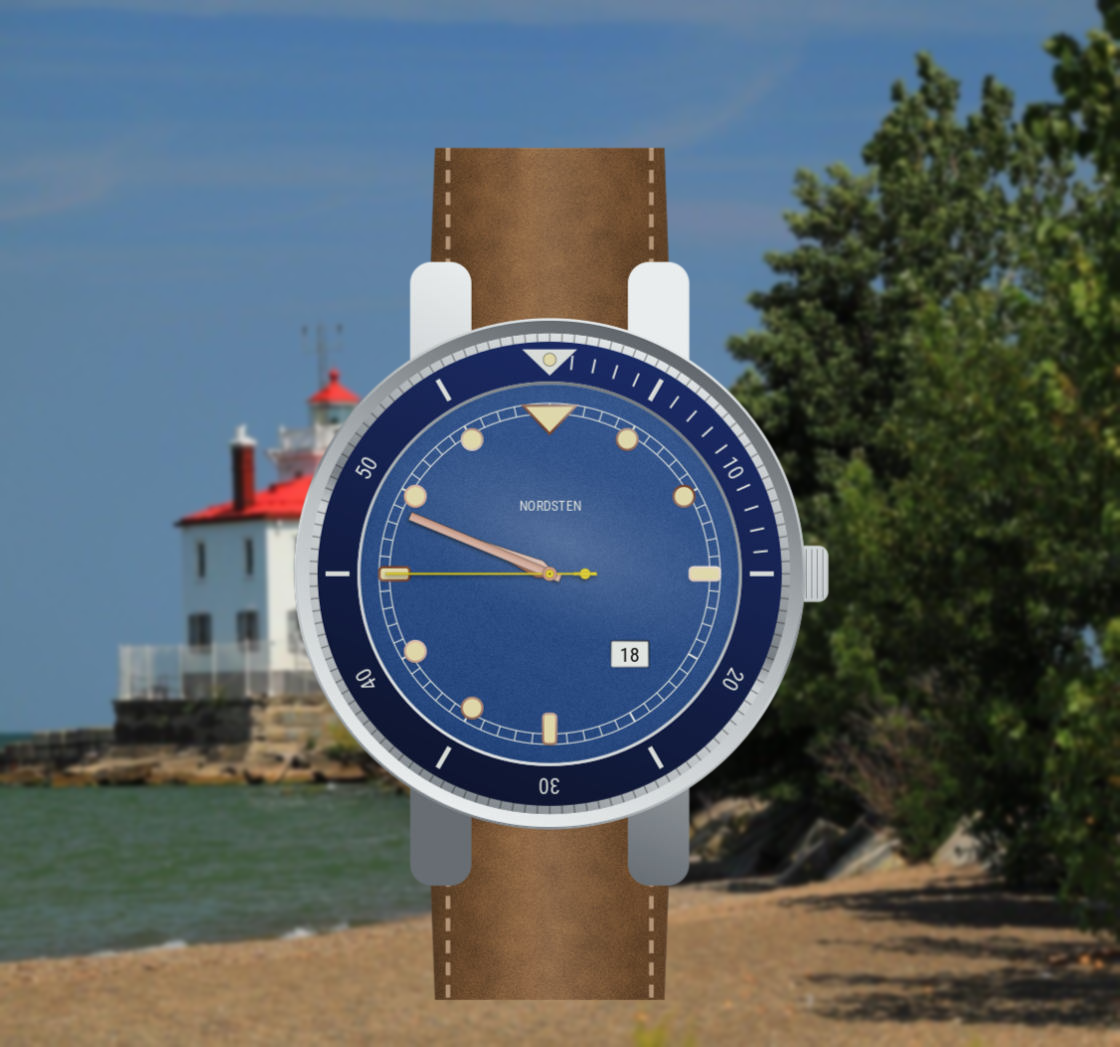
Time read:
9,48,45
